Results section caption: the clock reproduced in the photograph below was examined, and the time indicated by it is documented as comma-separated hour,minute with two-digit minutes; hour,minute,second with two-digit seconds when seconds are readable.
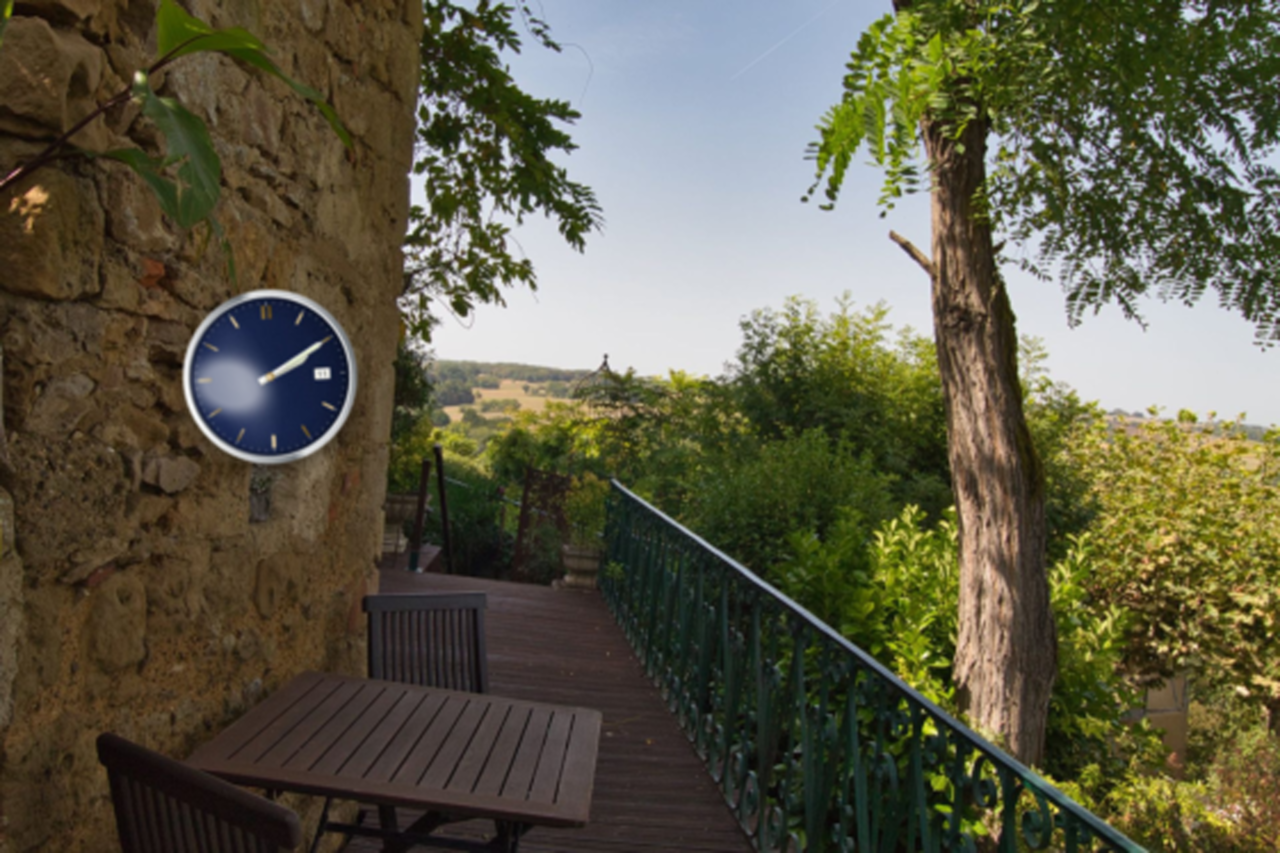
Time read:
2,10
